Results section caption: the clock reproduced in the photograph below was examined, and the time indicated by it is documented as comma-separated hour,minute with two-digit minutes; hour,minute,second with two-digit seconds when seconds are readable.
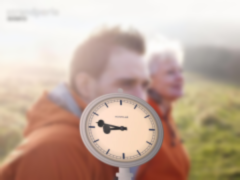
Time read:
8,47
